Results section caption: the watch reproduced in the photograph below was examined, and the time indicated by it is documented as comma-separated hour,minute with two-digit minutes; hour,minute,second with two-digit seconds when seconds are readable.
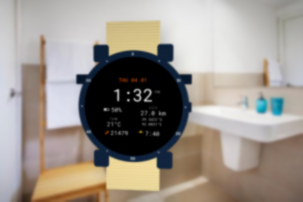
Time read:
1,32
